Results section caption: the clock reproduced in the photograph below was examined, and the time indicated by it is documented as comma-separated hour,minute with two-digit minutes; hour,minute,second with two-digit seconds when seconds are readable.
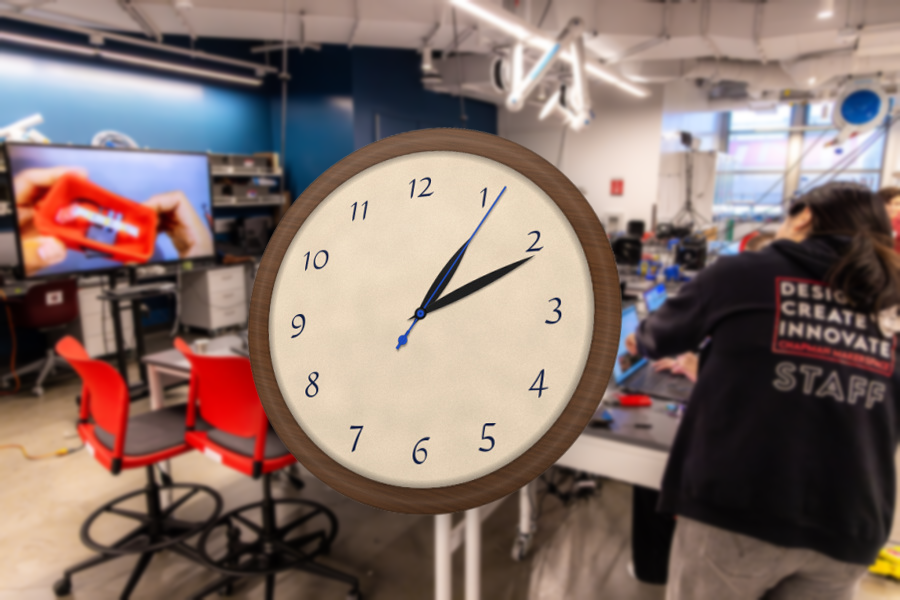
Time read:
1,11,06
